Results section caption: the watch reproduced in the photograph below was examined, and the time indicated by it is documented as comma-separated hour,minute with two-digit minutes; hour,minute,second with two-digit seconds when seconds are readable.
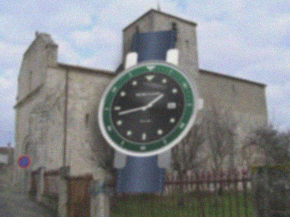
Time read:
1,43
